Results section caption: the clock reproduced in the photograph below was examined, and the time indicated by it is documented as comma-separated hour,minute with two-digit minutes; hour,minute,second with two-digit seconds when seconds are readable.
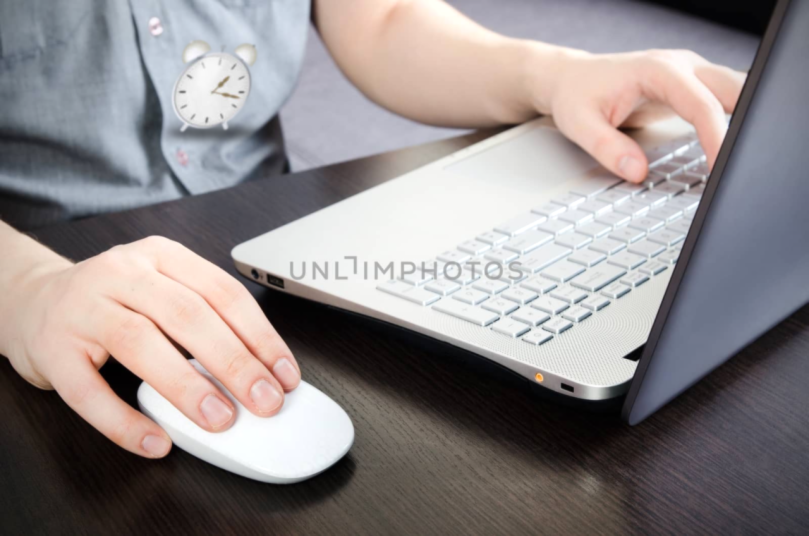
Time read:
1,17
